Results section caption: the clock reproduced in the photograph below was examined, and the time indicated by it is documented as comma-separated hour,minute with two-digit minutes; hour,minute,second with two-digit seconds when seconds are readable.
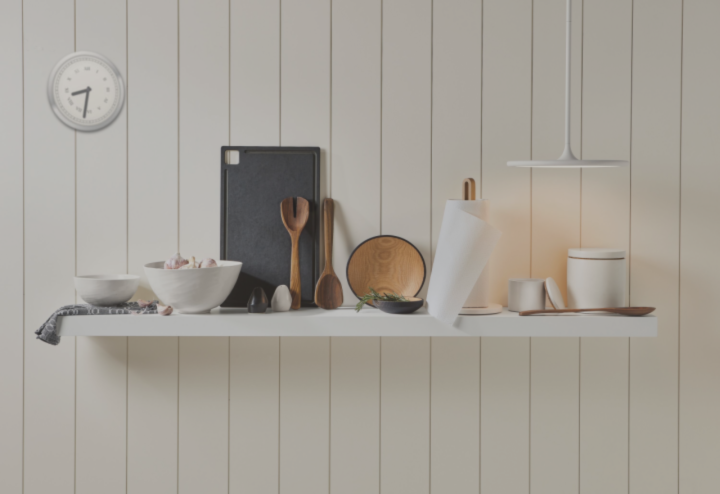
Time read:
8,32
